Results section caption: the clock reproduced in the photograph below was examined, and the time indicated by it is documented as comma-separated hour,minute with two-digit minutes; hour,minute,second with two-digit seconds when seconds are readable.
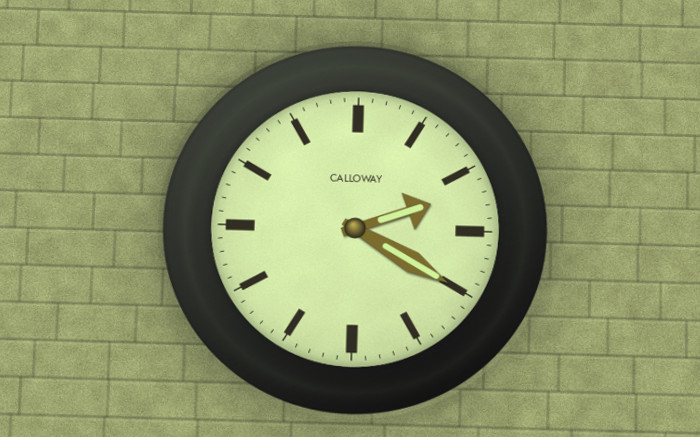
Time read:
2,20
